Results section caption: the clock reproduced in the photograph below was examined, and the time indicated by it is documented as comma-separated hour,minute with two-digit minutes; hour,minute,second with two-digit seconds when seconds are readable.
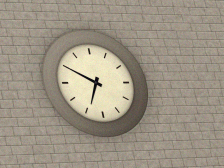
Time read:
6,50
